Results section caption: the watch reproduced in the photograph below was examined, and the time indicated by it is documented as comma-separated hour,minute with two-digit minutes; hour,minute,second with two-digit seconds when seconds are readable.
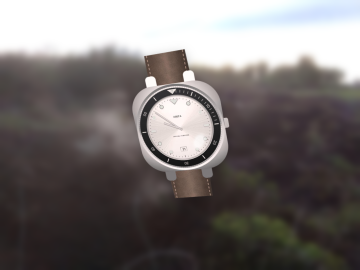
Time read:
9,52
